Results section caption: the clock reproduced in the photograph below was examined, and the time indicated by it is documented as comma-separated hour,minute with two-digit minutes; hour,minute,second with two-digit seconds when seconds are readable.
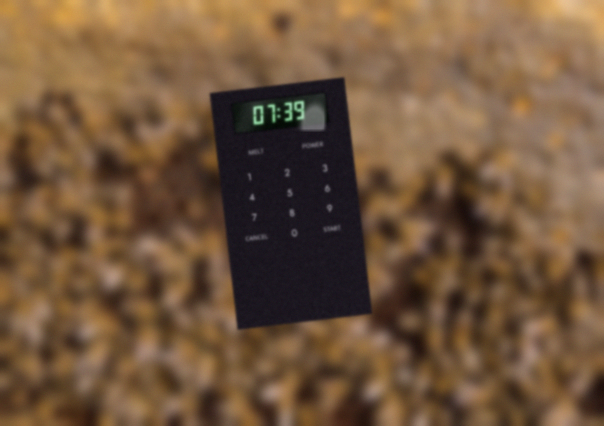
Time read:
7,39
